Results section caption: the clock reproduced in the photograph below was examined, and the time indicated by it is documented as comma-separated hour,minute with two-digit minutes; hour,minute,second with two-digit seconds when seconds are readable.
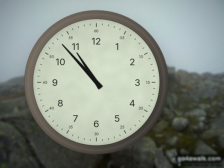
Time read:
10,53
